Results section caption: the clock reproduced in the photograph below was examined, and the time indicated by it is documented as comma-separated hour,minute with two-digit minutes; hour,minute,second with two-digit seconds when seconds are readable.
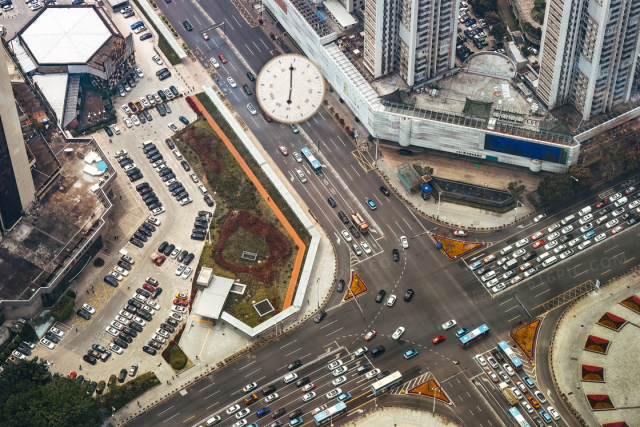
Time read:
5,59
